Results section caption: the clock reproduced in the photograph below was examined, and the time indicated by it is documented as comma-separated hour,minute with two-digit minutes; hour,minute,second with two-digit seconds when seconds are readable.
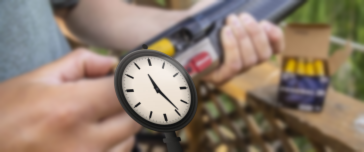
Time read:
11,24
